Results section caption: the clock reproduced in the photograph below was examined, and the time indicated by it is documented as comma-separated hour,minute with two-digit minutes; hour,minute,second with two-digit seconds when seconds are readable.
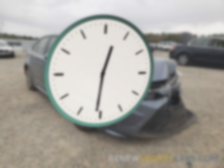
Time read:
12,31
